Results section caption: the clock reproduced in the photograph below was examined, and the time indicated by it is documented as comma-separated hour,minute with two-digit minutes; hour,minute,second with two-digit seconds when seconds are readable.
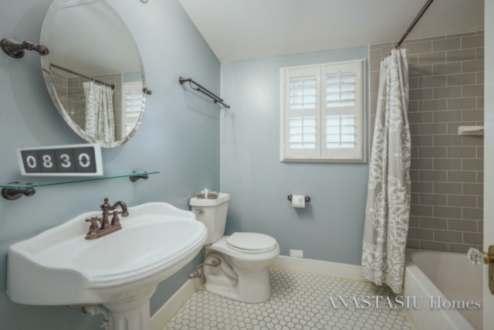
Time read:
8,30
